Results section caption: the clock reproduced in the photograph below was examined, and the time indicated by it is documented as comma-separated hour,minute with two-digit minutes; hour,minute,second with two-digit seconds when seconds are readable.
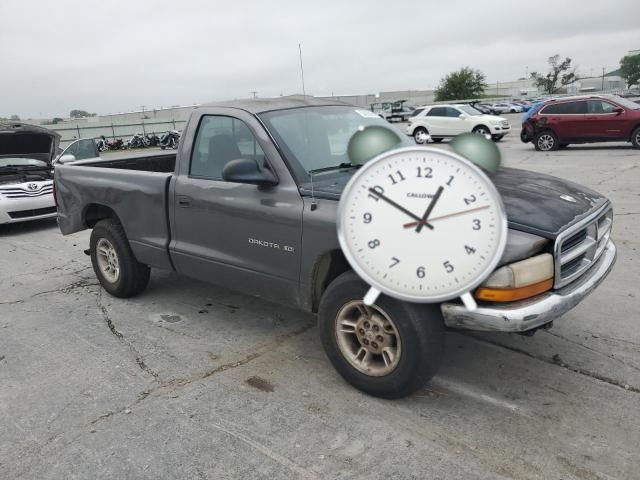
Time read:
12,50,12
